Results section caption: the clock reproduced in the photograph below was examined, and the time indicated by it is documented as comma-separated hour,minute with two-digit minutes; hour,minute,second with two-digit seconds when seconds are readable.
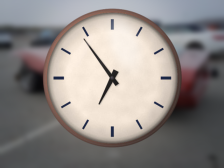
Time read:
6,54
